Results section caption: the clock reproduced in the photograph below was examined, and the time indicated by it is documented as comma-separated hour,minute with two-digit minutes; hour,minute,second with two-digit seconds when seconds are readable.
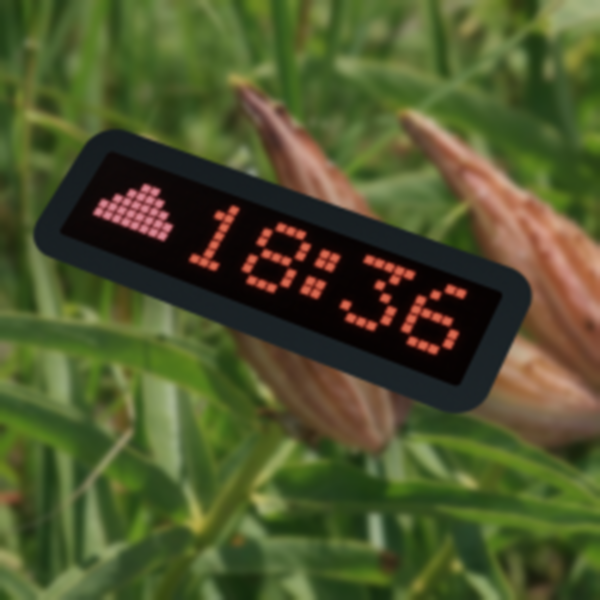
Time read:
18,36
